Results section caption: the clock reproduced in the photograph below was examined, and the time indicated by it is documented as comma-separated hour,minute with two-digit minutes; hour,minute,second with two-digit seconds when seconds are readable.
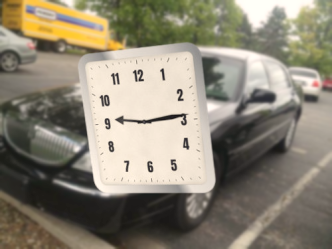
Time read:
9,14
